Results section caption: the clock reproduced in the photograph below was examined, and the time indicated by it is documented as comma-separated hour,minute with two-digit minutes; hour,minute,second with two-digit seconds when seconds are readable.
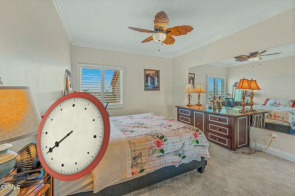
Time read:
7,38
